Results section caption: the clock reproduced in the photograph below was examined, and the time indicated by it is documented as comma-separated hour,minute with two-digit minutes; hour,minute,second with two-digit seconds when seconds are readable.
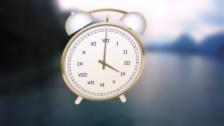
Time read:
4,00
